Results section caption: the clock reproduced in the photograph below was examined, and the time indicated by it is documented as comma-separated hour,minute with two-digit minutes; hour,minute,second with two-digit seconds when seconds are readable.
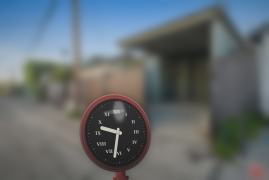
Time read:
9,32
